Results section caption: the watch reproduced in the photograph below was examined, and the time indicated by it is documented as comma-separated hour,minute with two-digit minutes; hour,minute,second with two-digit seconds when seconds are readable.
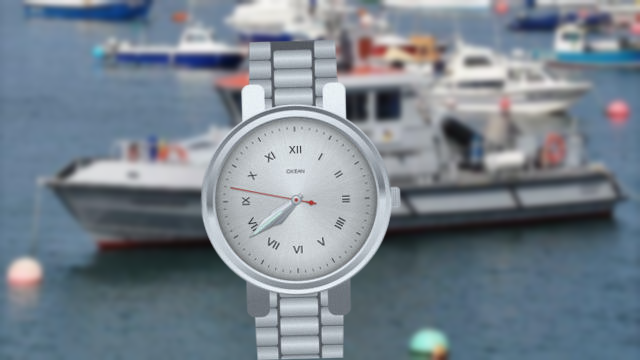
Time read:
7,38,47
